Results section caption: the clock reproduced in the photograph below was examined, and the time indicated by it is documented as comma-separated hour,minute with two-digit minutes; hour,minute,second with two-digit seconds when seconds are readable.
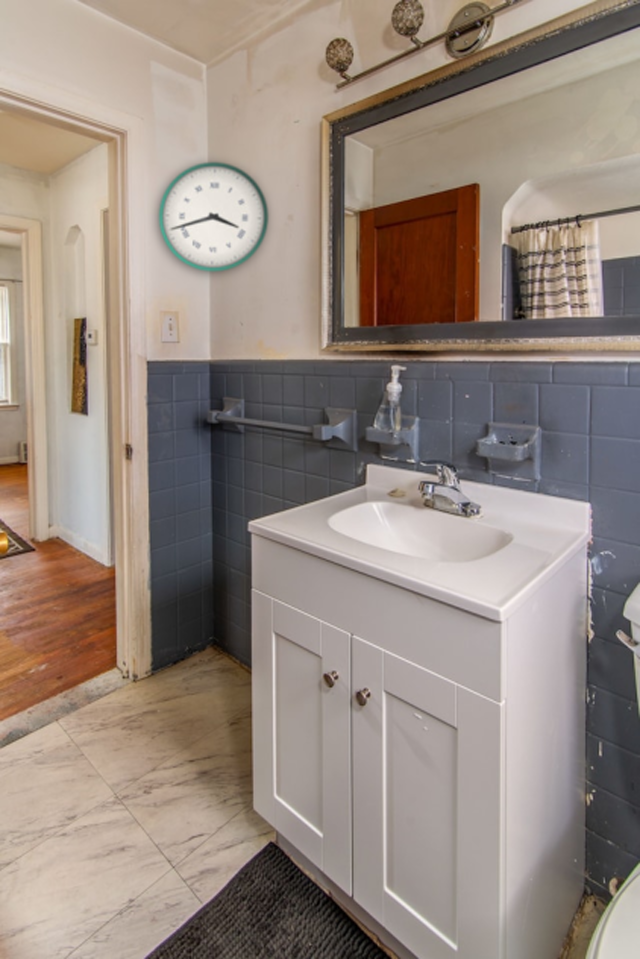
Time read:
3,42
